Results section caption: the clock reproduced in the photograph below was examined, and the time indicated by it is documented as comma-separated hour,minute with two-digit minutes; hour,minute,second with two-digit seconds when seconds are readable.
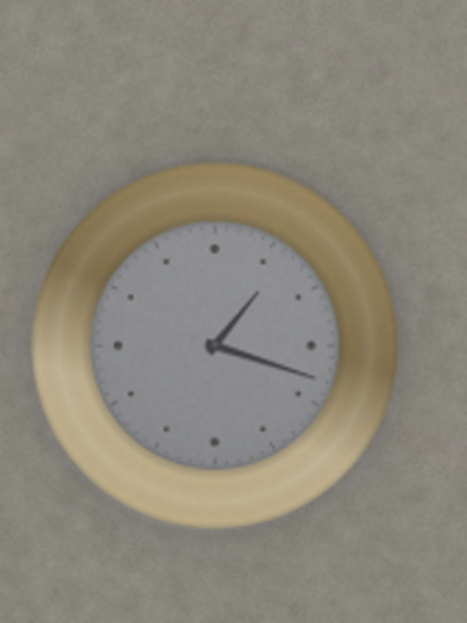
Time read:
1,18
